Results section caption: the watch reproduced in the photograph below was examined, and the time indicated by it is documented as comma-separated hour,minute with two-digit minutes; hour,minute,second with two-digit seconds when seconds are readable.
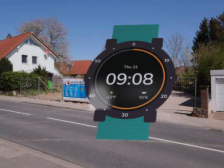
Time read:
9,08
